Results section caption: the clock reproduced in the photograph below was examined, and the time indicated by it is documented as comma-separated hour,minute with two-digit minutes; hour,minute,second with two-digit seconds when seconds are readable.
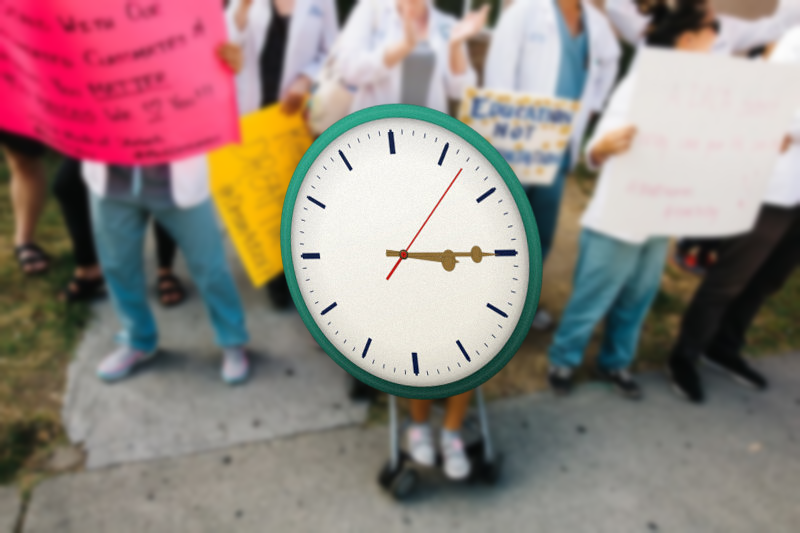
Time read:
3,15,07
